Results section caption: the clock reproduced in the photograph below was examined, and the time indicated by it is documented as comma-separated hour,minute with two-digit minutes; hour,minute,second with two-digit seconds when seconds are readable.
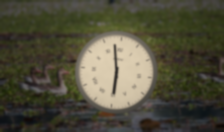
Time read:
5,58
